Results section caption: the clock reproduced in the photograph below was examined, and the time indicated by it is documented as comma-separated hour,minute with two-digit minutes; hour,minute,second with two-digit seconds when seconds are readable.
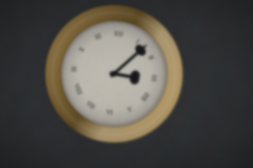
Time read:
3,07
